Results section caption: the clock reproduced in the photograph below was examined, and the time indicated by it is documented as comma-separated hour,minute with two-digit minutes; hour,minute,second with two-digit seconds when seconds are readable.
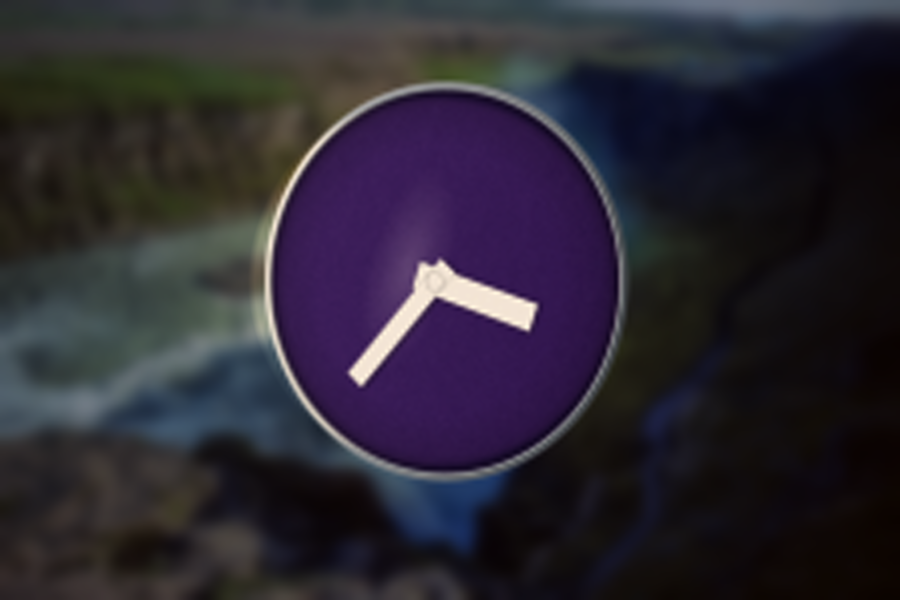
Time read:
3,37
